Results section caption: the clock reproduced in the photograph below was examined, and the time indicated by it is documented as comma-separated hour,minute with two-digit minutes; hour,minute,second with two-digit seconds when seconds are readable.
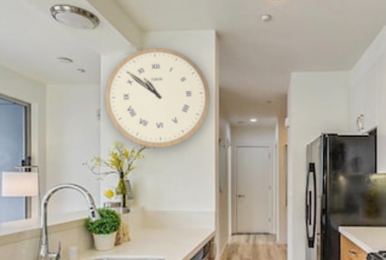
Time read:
10,52
